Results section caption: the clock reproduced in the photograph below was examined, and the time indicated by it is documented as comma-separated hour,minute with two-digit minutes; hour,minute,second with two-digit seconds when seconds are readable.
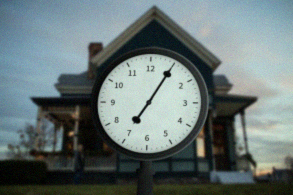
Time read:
7,05
